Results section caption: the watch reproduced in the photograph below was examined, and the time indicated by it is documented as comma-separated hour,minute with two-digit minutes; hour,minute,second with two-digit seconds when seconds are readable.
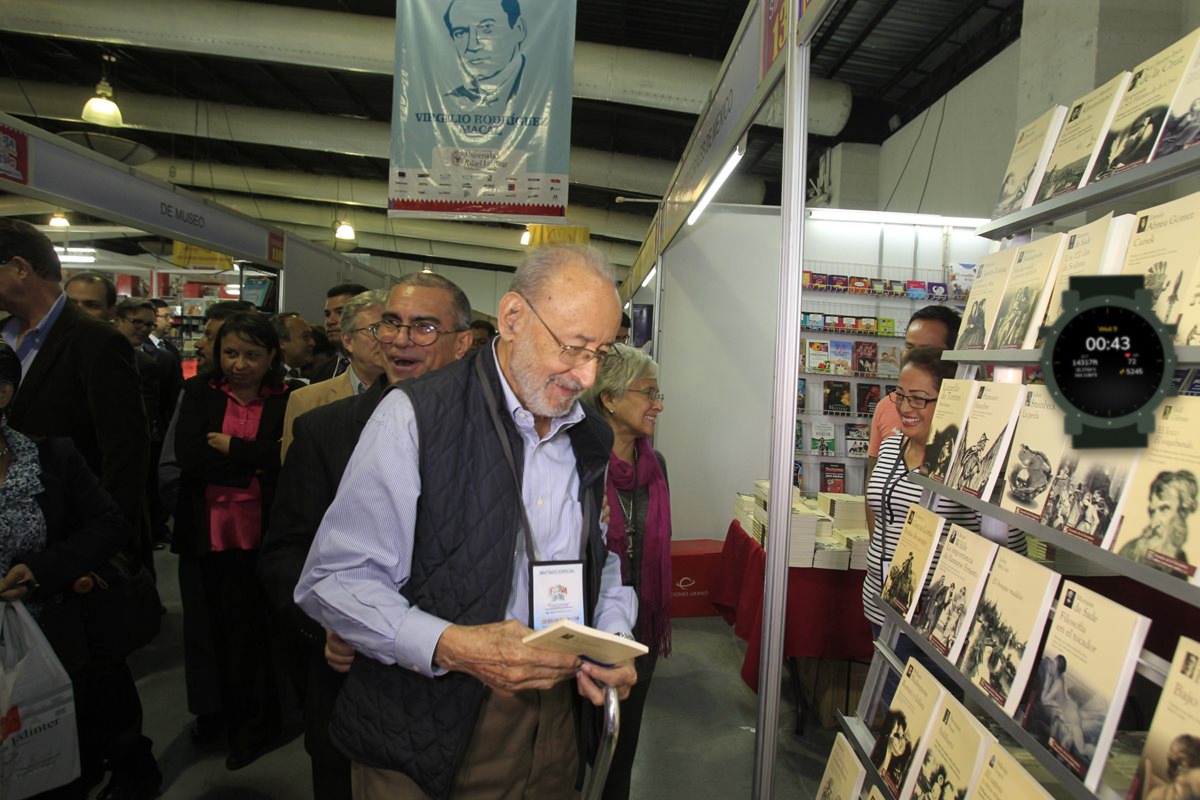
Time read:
0,43
